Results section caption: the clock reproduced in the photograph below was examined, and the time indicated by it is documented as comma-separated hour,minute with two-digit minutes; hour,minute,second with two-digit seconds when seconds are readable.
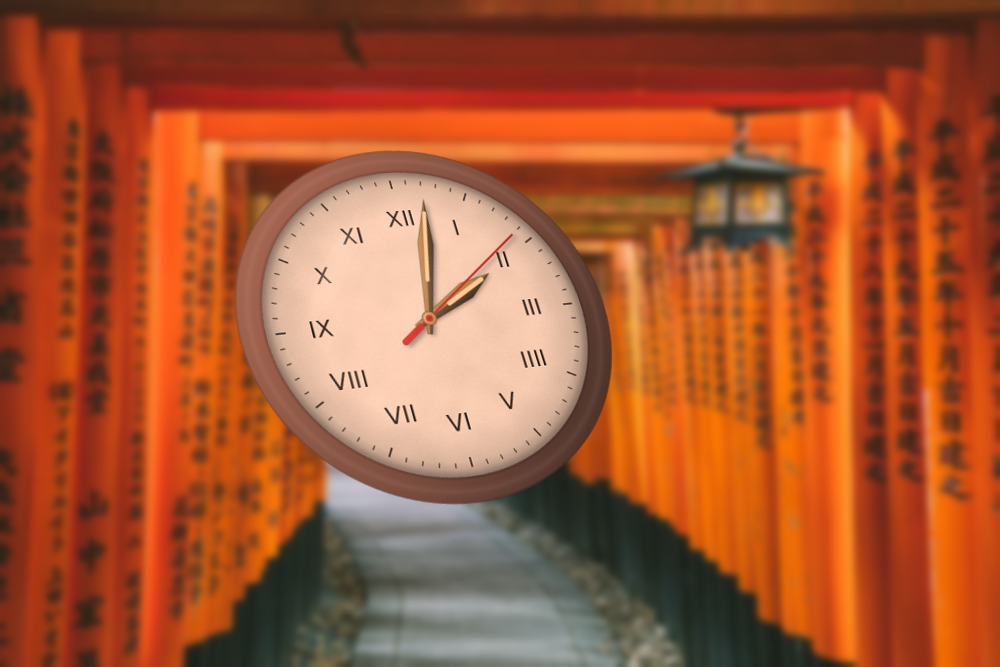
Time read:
2,02,09
